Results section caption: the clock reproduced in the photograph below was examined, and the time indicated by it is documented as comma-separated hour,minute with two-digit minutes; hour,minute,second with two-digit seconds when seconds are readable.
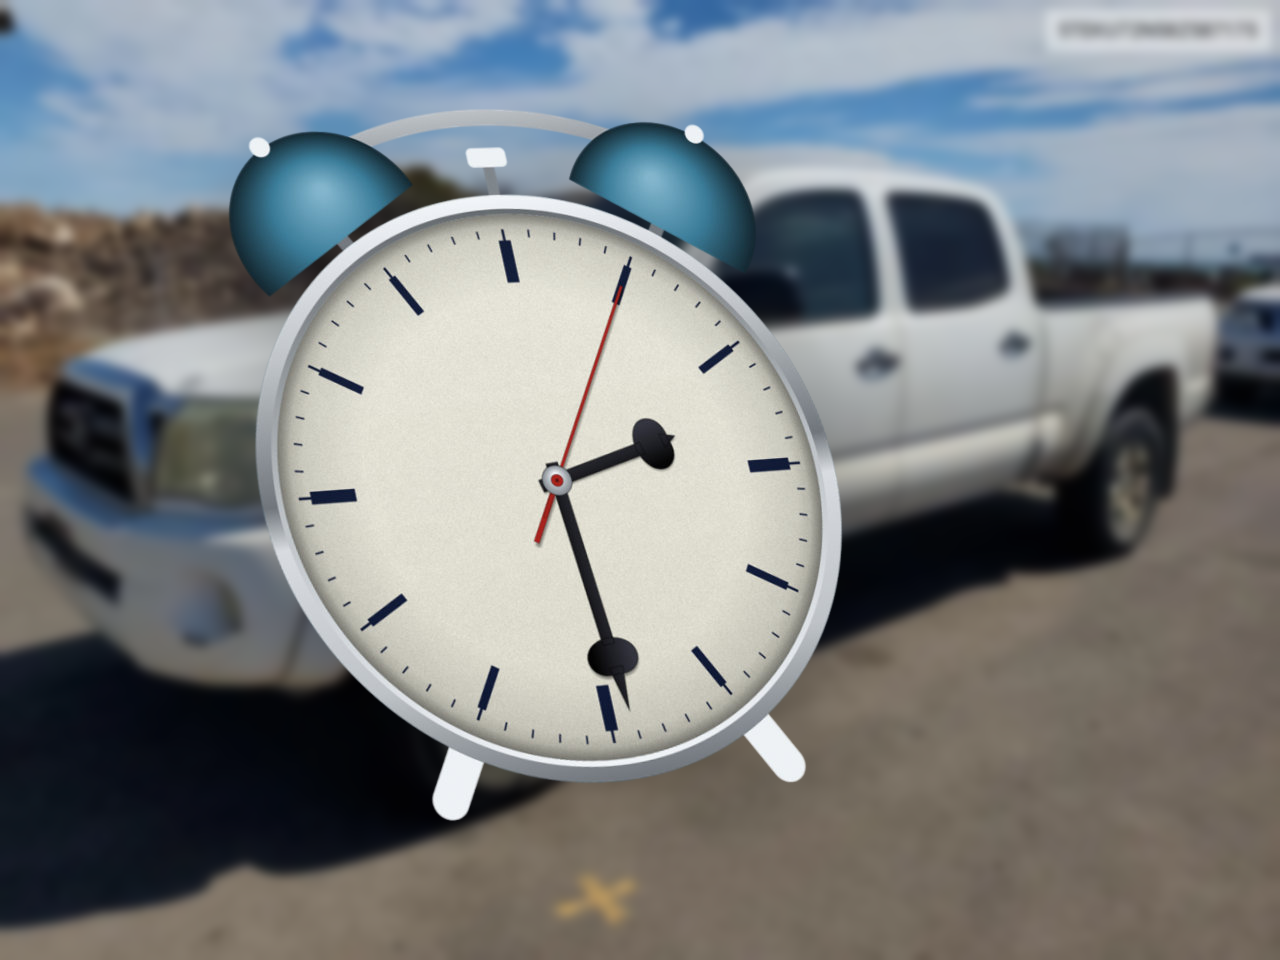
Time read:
2,29,05
